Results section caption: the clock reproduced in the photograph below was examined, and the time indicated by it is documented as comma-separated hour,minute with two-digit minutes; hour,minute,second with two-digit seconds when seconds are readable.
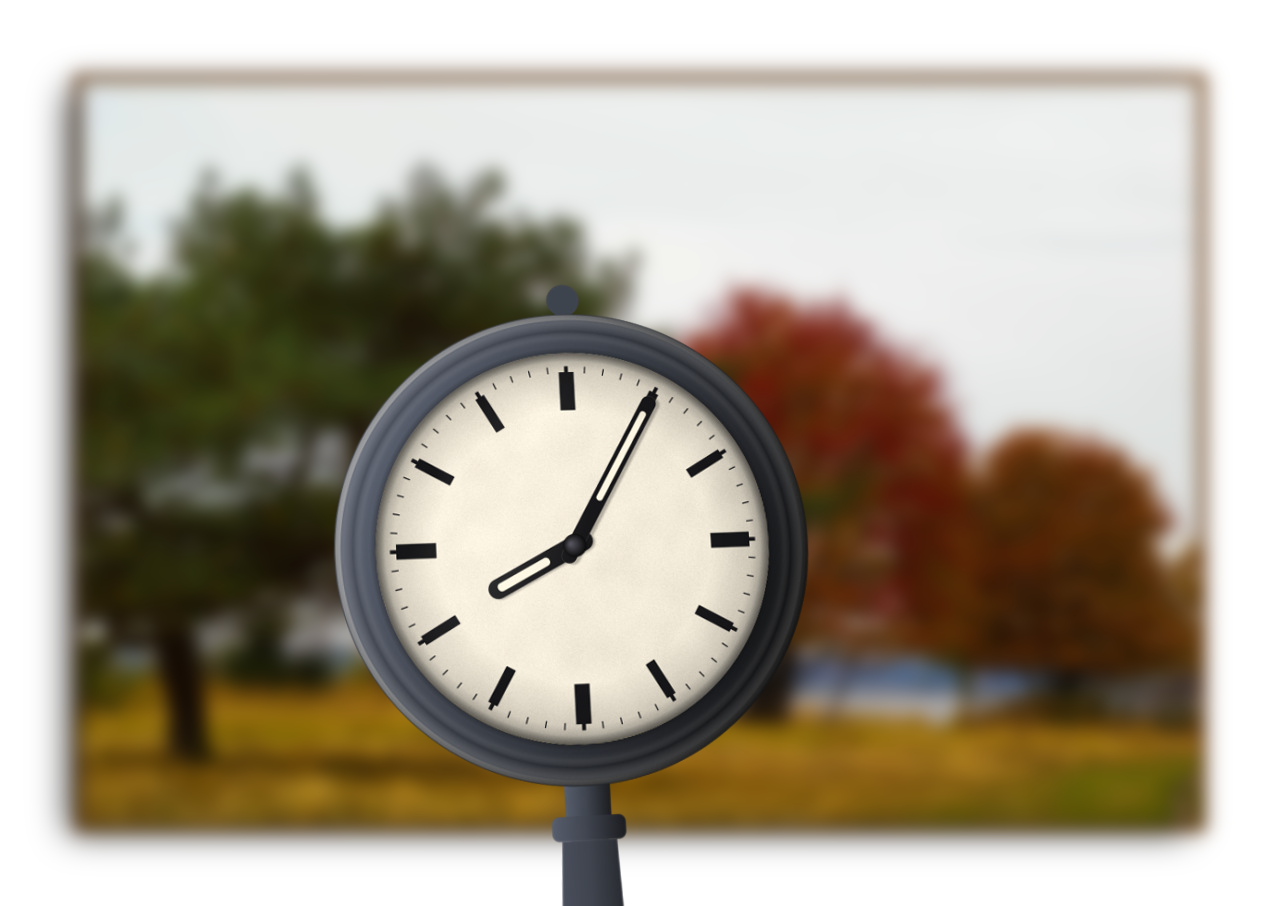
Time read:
8,05
